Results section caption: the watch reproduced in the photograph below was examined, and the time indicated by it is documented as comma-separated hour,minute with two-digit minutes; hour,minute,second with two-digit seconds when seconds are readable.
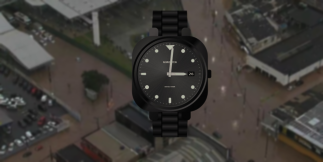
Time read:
3,01
